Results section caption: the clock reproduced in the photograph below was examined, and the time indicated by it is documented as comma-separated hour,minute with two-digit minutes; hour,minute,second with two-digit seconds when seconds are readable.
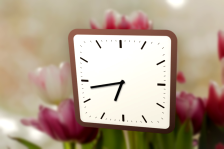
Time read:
6,43
